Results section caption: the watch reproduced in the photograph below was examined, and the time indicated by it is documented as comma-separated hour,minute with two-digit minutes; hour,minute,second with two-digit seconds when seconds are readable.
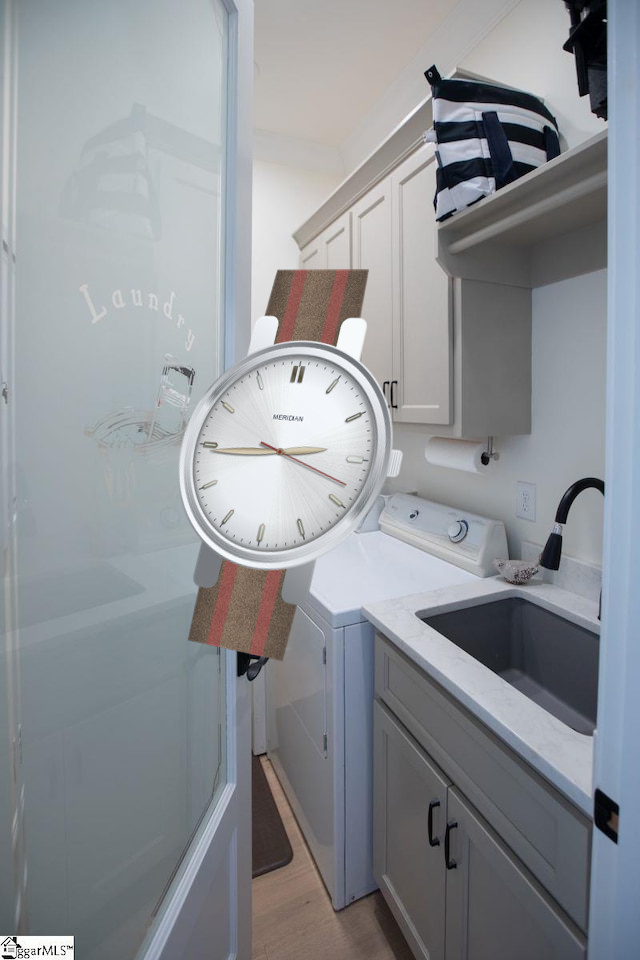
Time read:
2,44,18
